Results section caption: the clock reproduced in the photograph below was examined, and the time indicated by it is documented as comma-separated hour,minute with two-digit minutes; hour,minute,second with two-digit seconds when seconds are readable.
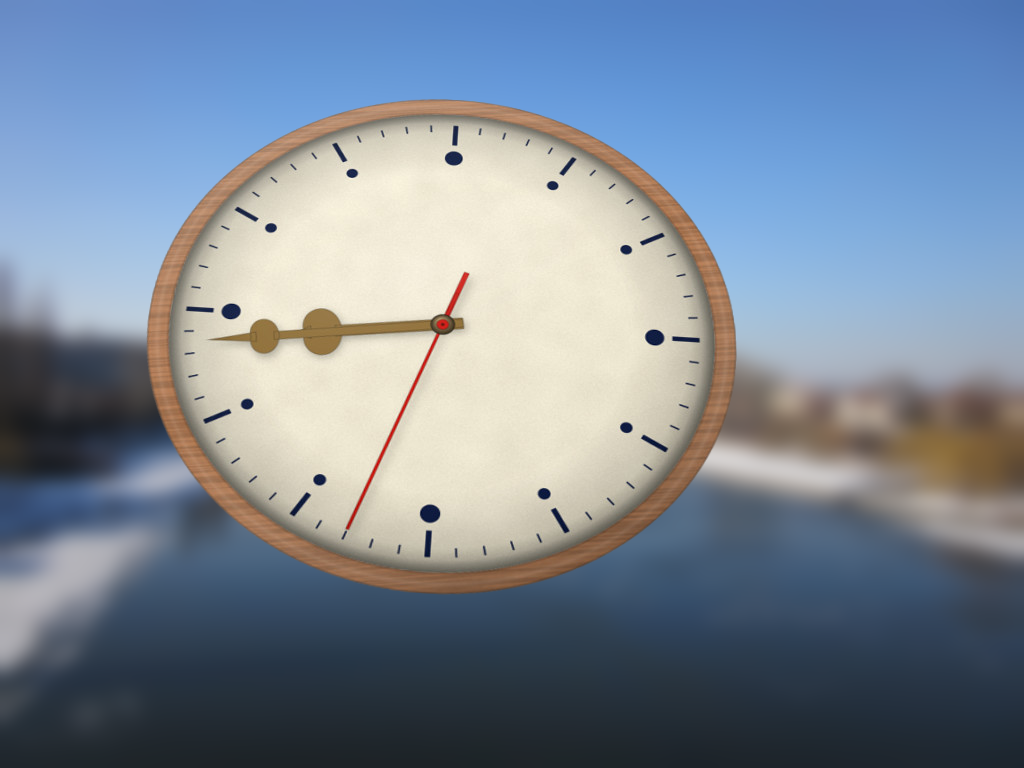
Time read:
8,43,33
